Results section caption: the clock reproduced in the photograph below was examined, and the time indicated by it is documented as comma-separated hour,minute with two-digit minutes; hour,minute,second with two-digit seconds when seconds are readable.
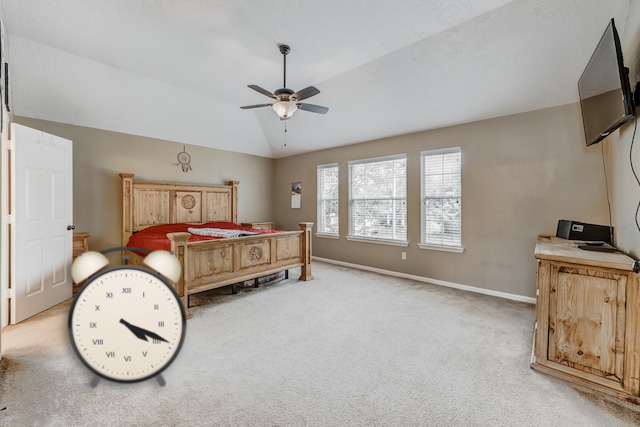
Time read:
4,19
